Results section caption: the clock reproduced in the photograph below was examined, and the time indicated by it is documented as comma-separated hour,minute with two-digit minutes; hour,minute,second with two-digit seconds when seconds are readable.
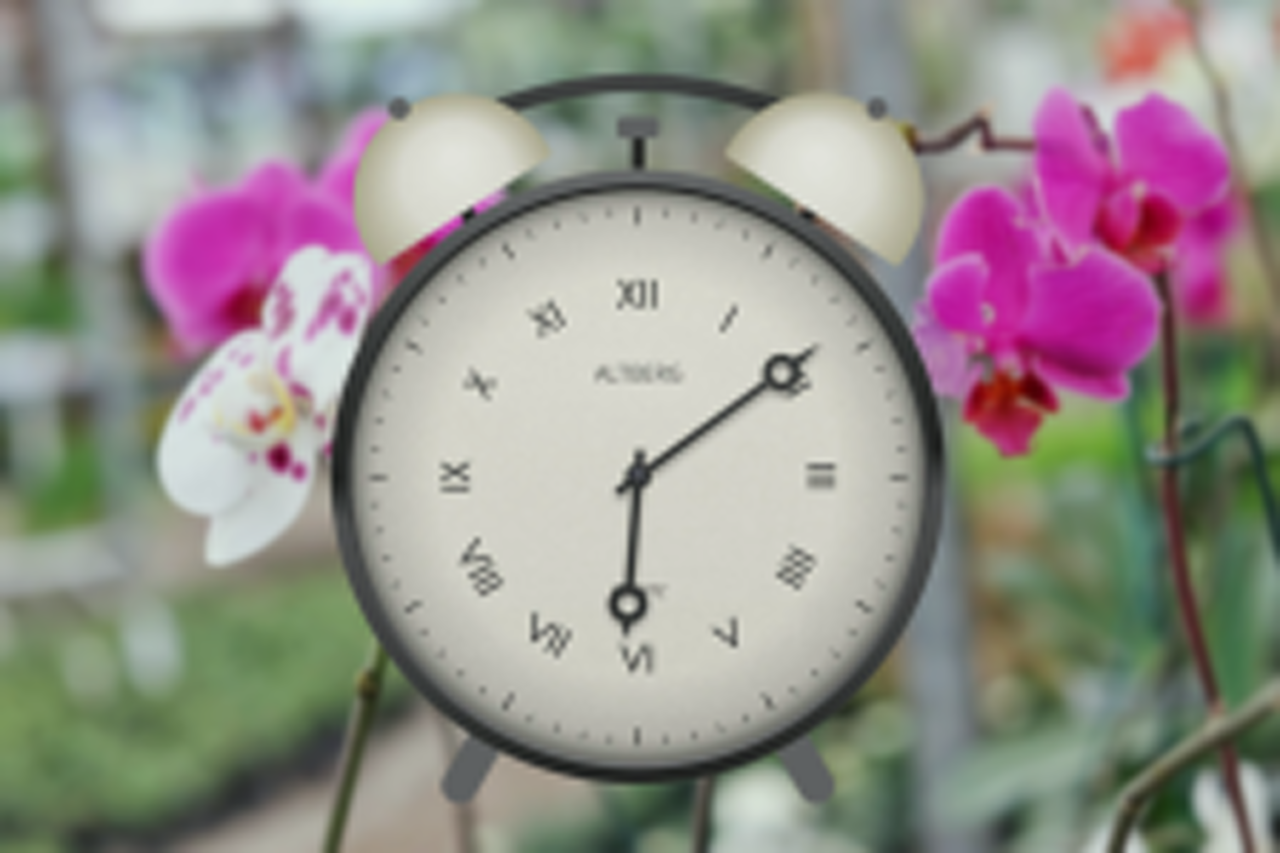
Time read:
6,09
